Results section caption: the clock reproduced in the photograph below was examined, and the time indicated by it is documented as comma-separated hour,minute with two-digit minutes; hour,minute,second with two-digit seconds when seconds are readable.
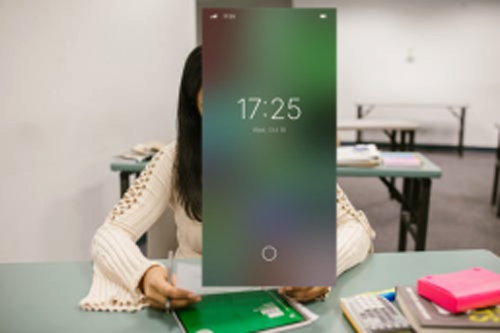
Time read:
17,25
